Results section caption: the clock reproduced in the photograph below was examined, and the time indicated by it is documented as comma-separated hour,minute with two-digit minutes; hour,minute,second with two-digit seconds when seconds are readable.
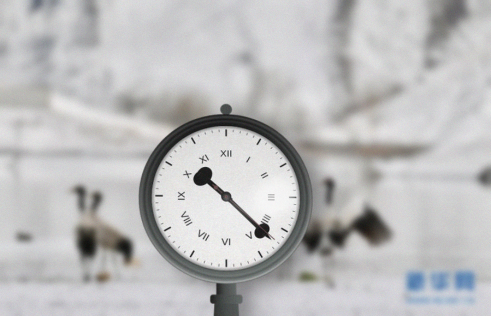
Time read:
10,22,22
